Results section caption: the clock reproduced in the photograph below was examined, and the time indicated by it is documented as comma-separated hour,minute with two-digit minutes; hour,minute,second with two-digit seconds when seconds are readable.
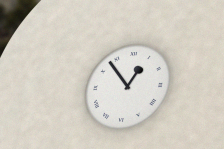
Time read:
12,53
